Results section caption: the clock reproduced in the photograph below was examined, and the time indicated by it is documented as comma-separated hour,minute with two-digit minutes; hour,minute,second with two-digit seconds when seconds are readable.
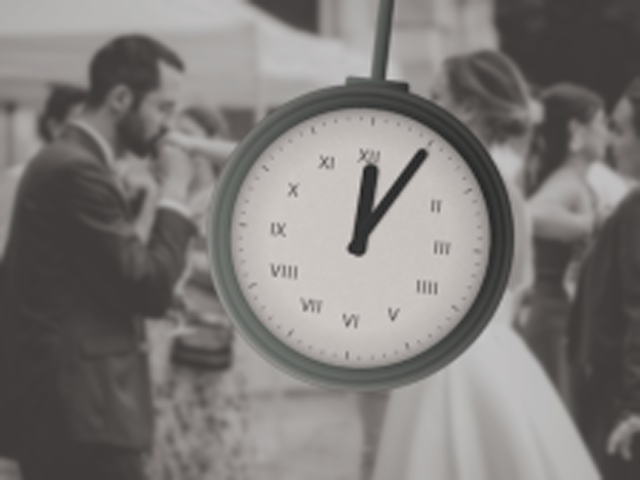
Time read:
12,05
